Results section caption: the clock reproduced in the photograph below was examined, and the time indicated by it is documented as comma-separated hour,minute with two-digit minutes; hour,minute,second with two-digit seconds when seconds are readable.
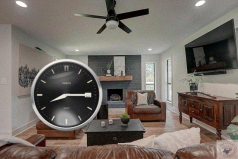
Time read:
8,15
